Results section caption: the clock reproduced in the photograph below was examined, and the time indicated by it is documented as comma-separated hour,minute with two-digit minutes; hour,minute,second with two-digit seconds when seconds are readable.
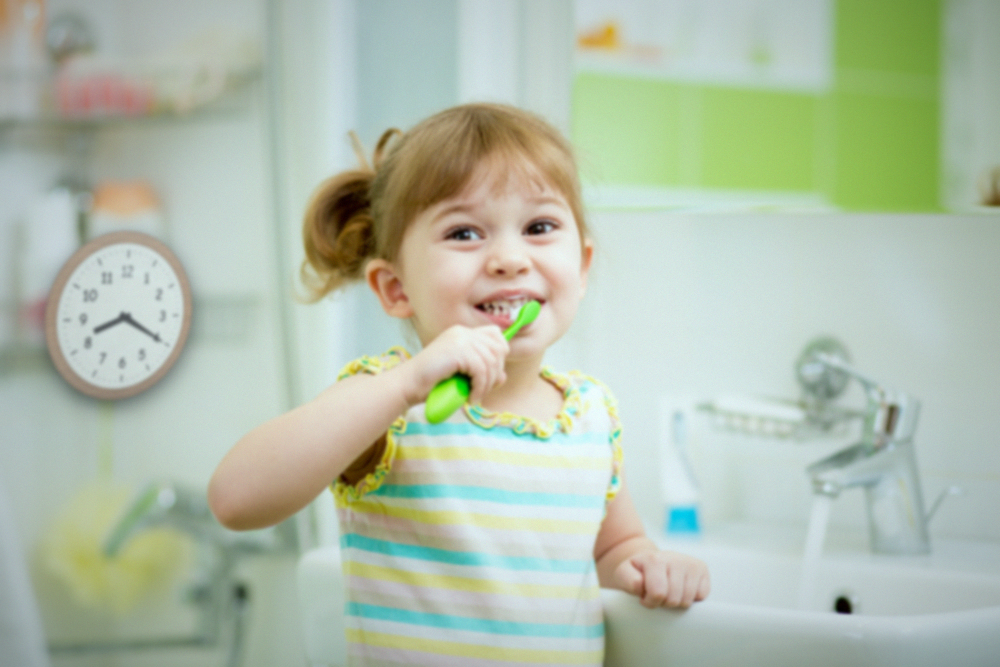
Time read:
8,20
